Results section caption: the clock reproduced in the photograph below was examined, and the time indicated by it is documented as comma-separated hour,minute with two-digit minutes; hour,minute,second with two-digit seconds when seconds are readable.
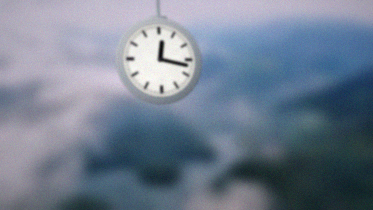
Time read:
12,17
